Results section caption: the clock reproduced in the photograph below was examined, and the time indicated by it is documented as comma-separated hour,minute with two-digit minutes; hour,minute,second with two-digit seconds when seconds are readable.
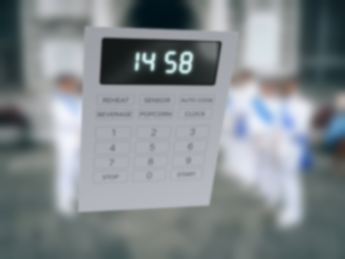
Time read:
14,58
